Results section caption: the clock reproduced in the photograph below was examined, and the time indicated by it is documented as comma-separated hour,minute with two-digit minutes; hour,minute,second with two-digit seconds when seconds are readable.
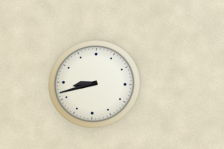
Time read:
8,42
